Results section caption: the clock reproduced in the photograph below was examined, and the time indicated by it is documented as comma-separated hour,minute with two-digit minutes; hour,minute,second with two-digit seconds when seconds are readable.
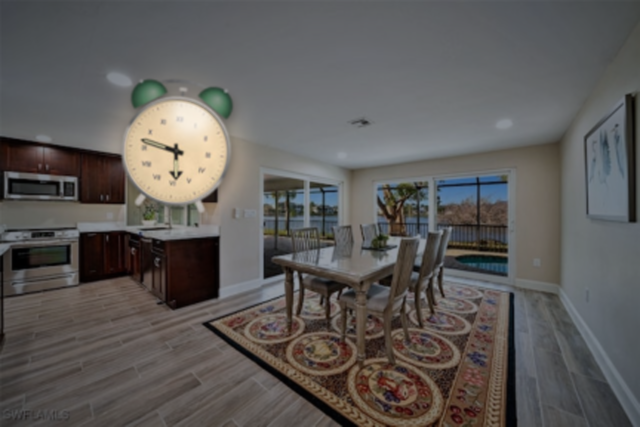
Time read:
5,47
